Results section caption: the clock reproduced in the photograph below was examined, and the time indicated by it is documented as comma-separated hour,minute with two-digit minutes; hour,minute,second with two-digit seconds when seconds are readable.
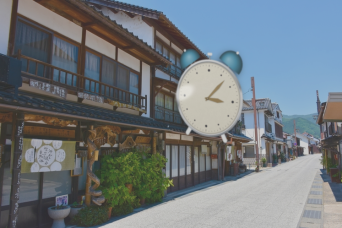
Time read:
3,07
